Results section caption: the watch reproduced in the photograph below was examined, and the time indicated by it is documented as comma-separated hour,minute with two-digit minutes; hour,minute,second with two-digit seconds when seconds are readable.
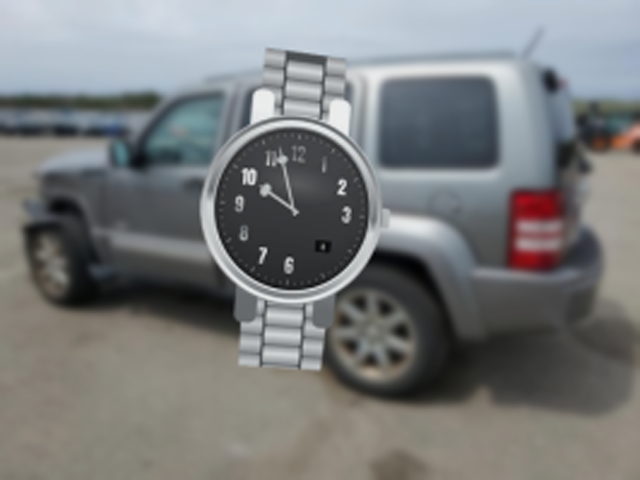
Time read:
9,57
